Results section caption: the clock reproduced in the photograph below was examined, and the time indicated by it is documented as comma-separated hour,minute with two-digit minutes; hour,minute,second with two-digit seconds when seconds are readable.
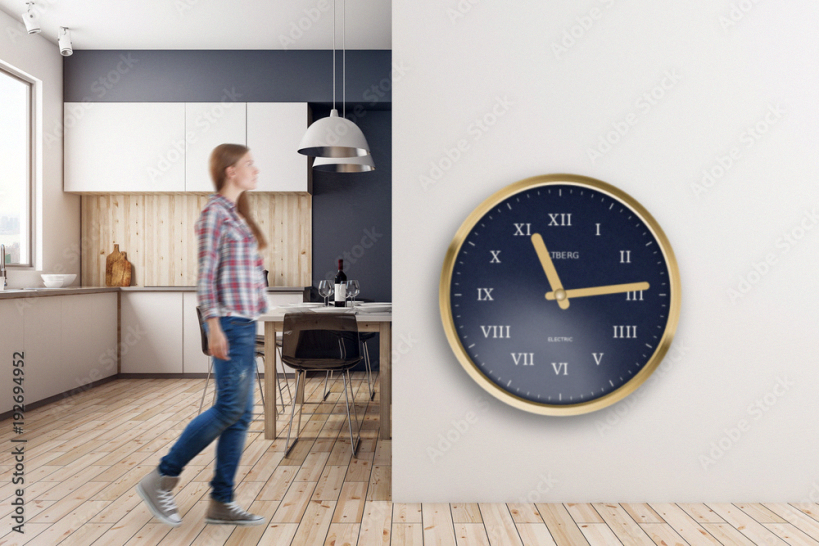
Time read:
11,14
